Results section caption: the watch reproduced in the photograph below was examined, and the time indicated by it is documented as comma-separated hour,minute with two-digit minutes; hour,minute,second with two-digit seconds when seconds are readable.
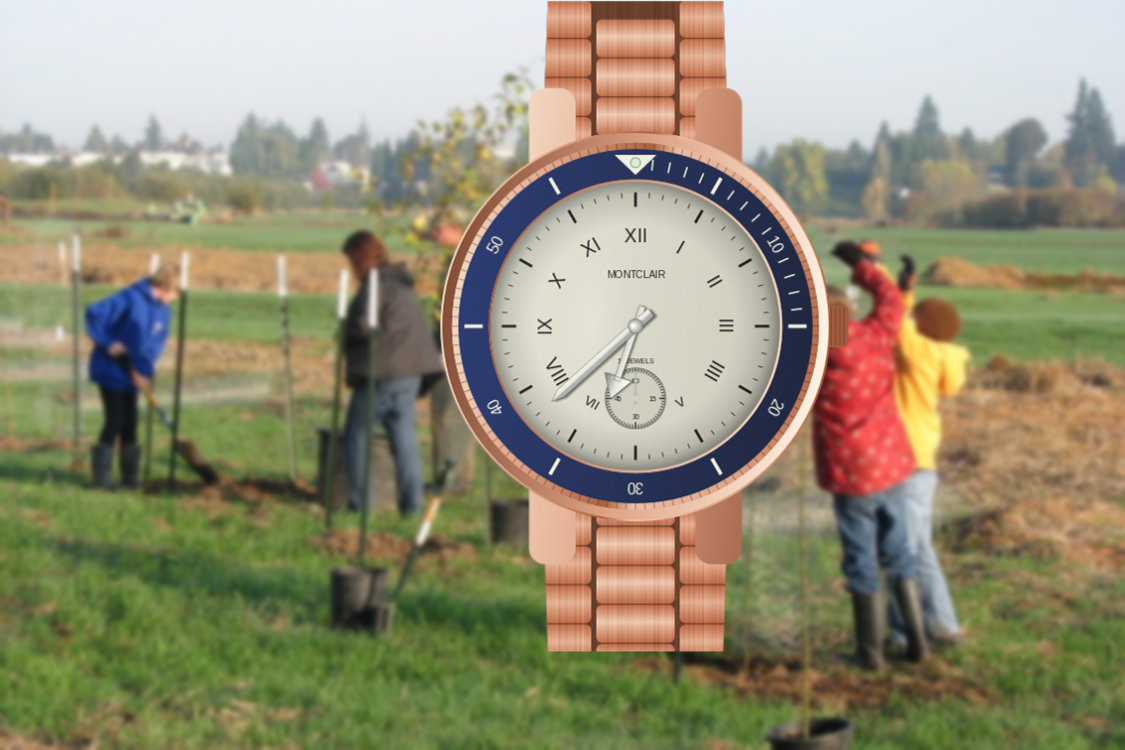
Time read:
6,38
